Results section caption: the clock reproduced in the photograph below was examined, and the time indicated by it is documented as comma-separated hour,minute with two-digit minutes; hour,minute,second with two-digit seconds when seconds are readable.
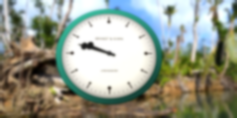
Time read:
9,48
